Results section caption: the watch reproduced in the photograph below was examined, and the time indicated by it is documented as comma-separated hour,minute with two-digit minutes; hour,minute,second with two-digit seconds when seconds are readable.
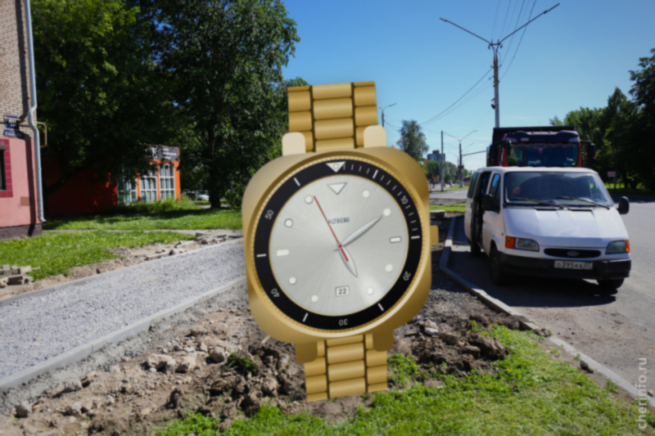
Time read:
5,09,56
